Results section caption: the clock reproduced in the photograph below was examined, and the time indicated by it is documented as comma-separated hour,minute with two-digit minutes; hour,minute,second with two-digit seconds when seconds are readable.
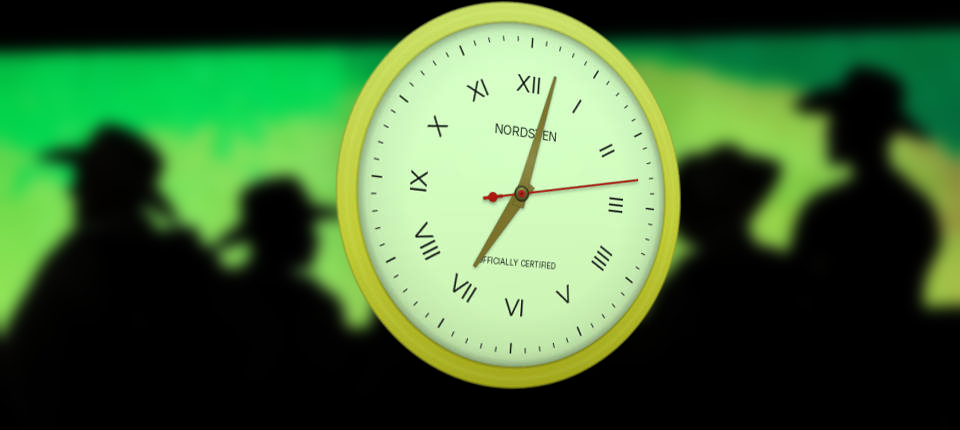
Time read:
7,02,13
